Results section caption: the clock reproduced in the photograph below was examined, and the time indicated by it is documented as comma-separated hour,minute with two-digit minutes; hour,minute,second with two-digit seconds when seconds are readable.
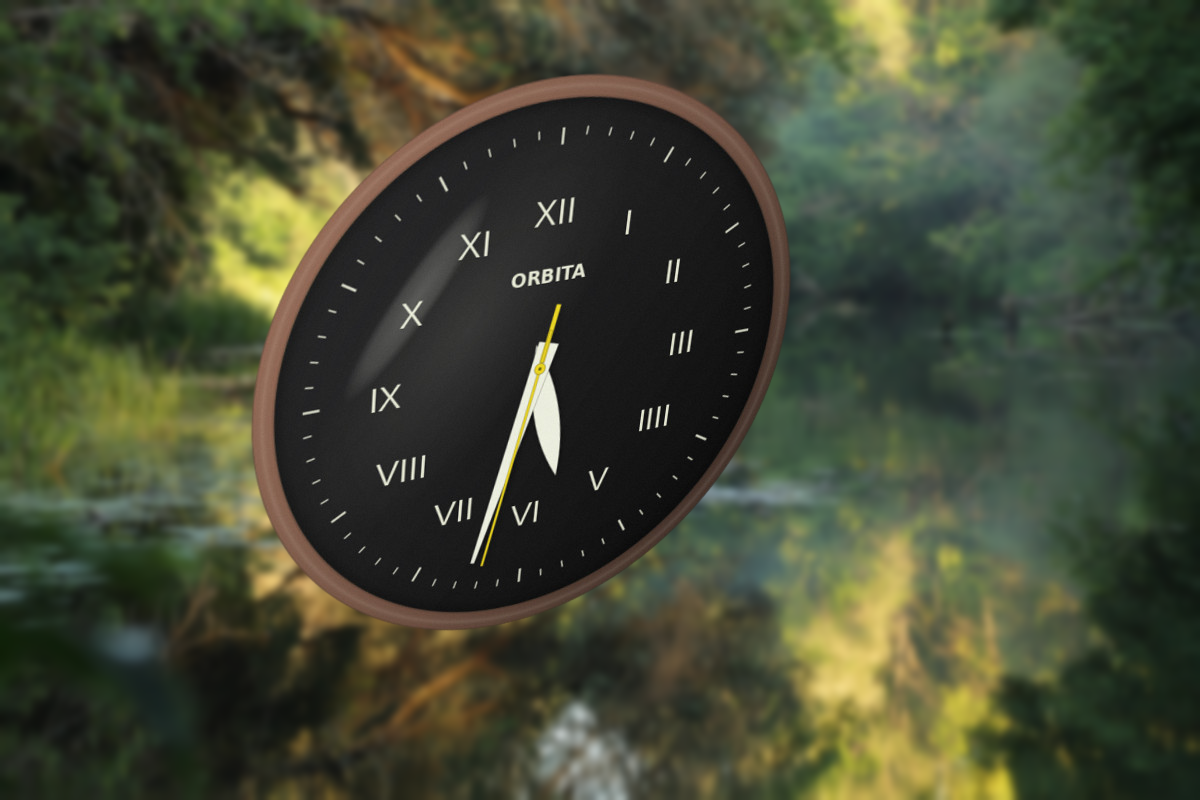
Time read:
5,32,32
